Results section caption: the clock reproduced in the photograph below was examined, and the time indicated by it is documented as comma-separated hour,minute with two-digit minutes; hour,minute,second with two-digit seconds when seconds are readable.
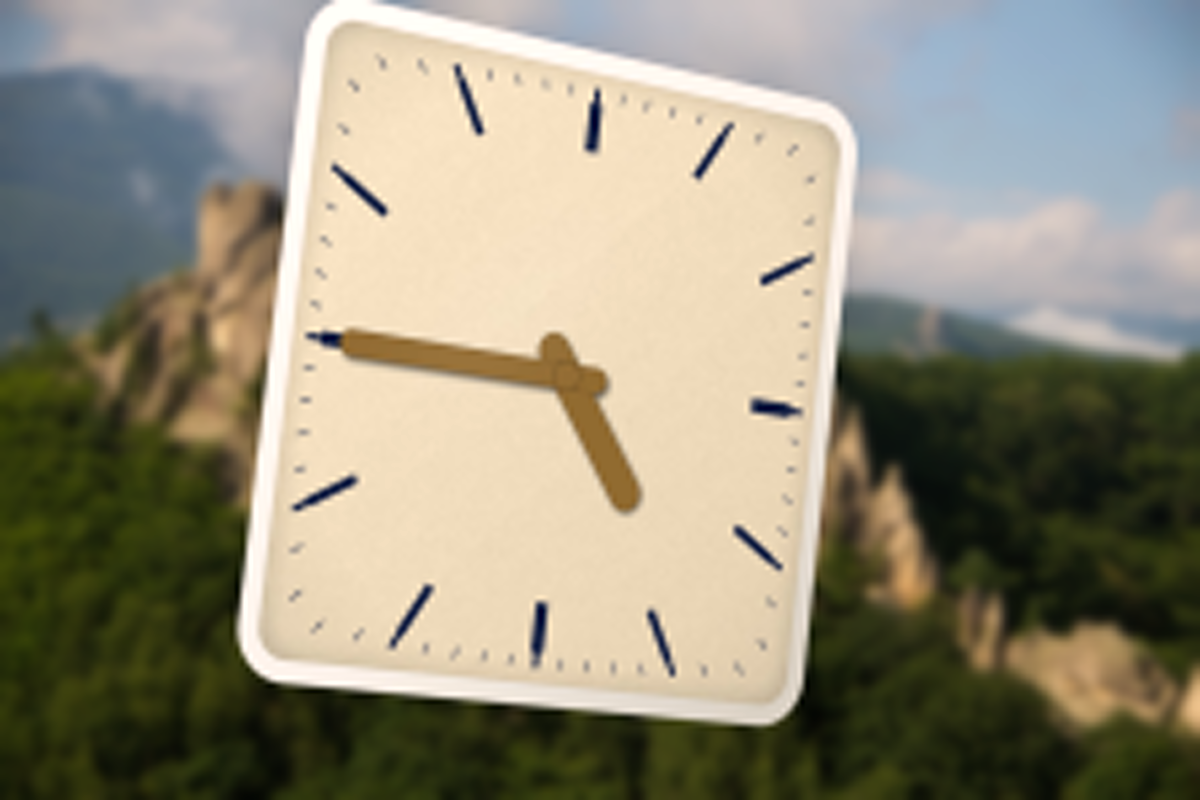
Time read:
4,45
